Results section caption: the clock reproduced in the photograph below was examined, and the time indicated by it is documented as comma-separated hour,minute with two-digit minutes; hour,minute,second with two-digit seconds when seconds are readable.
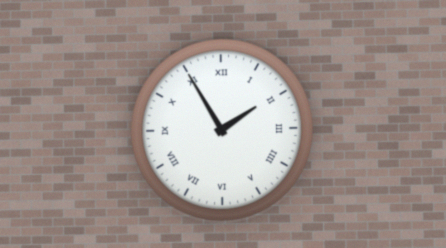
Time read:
1,55
